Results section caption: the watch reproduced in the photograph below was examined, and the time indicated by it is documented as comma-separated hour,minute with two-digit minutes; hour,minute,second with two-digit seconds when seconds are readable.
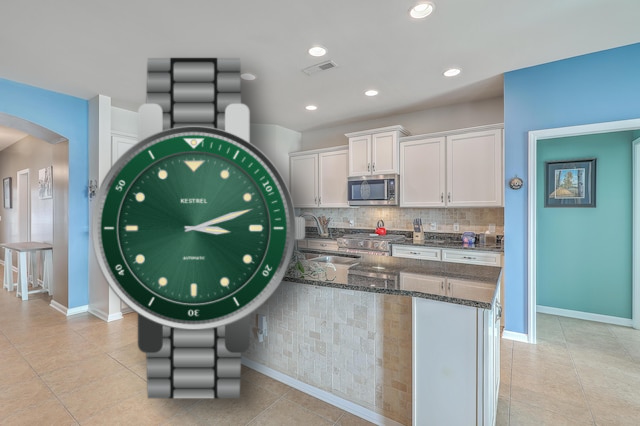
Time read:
3,12
